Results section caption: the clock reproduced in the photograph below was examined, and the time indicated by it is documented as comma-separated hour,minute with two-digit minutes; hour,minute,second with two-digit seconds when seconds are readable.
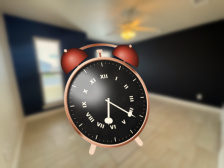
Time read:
6,21
